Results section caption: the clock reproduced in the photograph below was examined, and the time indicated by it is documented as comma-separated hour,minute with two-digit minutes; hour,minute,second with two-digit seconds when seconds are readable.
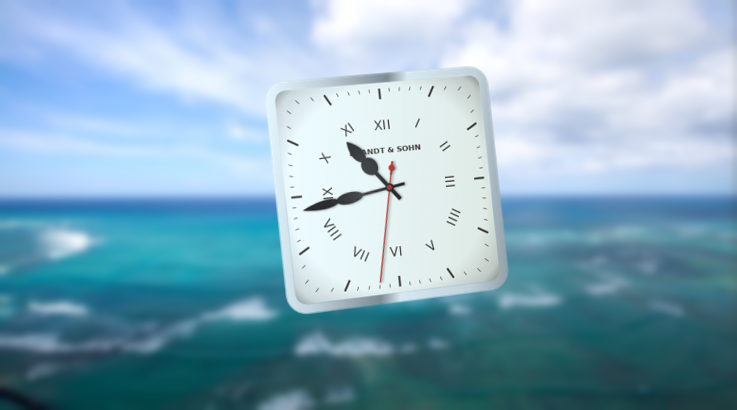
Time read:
10,43,32
